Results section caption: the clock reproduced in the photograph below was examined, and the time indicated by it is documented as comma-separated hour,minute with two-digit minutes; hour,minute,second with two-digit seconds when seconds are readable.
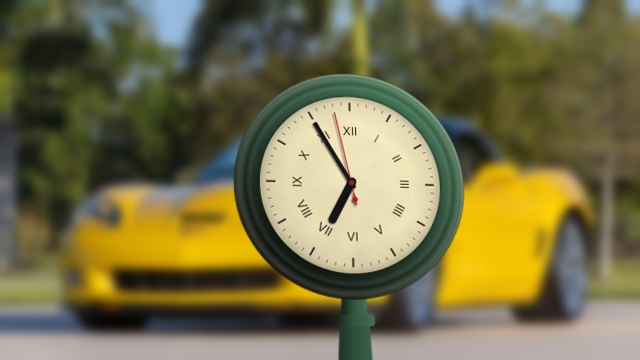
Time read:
6,54,58
